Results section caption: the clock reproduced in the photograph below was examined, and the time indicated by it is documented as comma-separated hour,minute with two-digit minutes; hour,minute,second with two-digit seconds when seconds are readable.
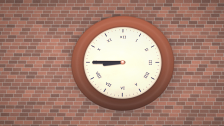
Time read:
8,45
